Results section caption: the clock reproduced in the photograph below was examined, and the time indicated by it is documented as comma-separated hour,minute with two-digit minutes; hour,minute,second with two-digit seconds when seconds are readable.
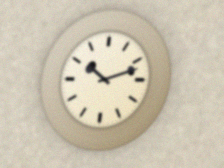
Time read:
10,12
